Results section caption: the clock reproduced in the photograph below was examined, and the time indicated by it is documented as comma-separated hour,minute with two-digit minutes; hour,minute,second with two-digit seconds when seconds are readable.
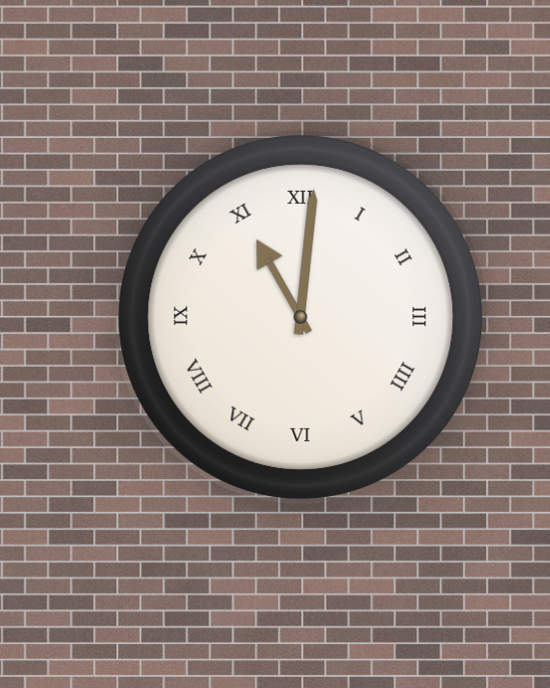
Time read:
11,01
